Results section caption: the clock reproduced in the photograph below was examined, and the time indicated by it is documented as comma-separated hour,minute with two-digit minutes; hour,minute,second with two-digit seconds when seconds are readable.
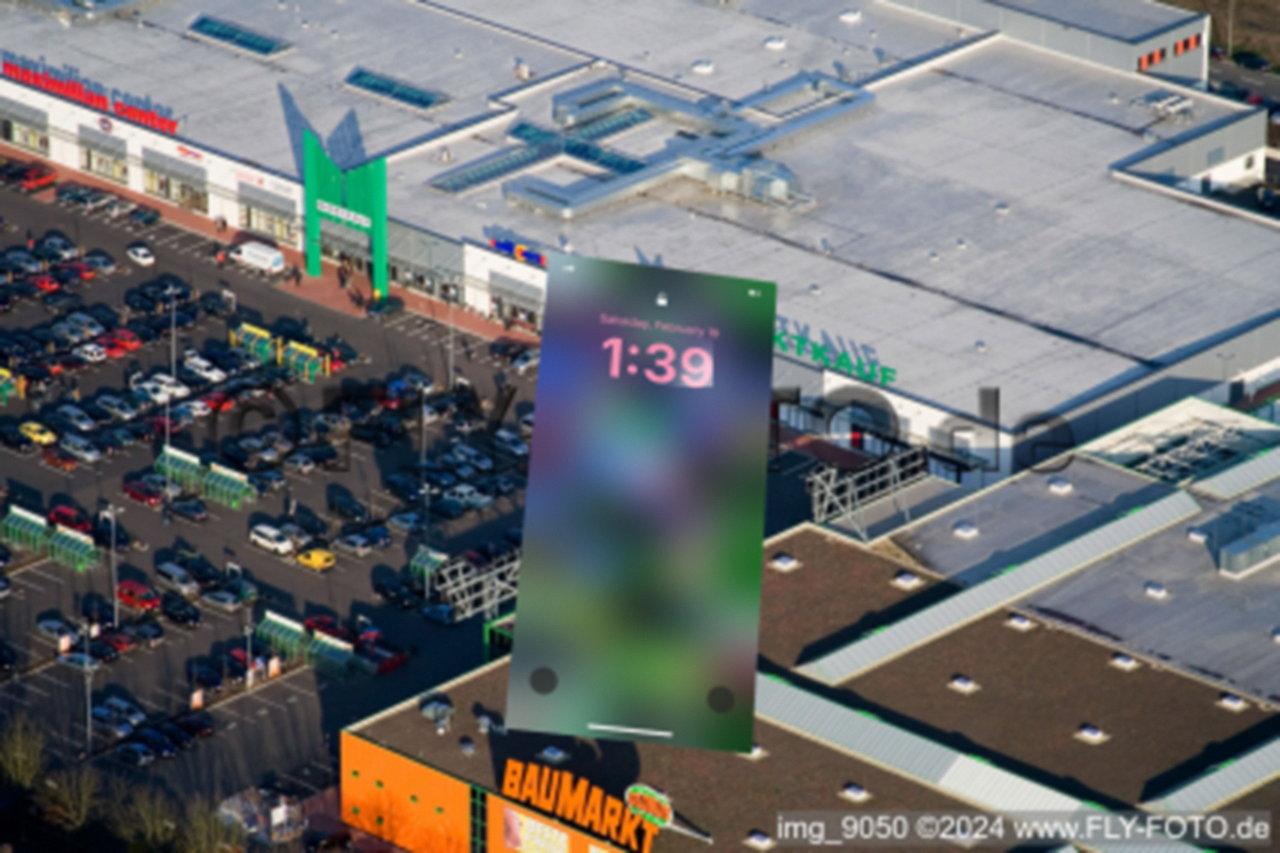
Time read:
1,39
